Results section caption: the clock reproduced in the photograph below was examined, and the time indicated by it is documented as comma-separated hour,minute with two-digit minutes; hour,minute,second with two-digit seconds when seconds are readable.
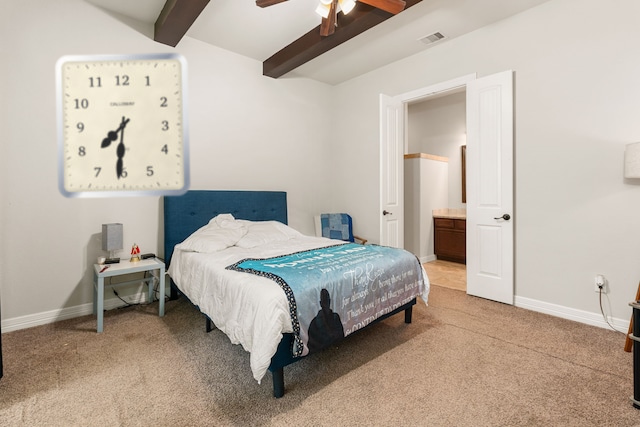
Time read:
7,31
